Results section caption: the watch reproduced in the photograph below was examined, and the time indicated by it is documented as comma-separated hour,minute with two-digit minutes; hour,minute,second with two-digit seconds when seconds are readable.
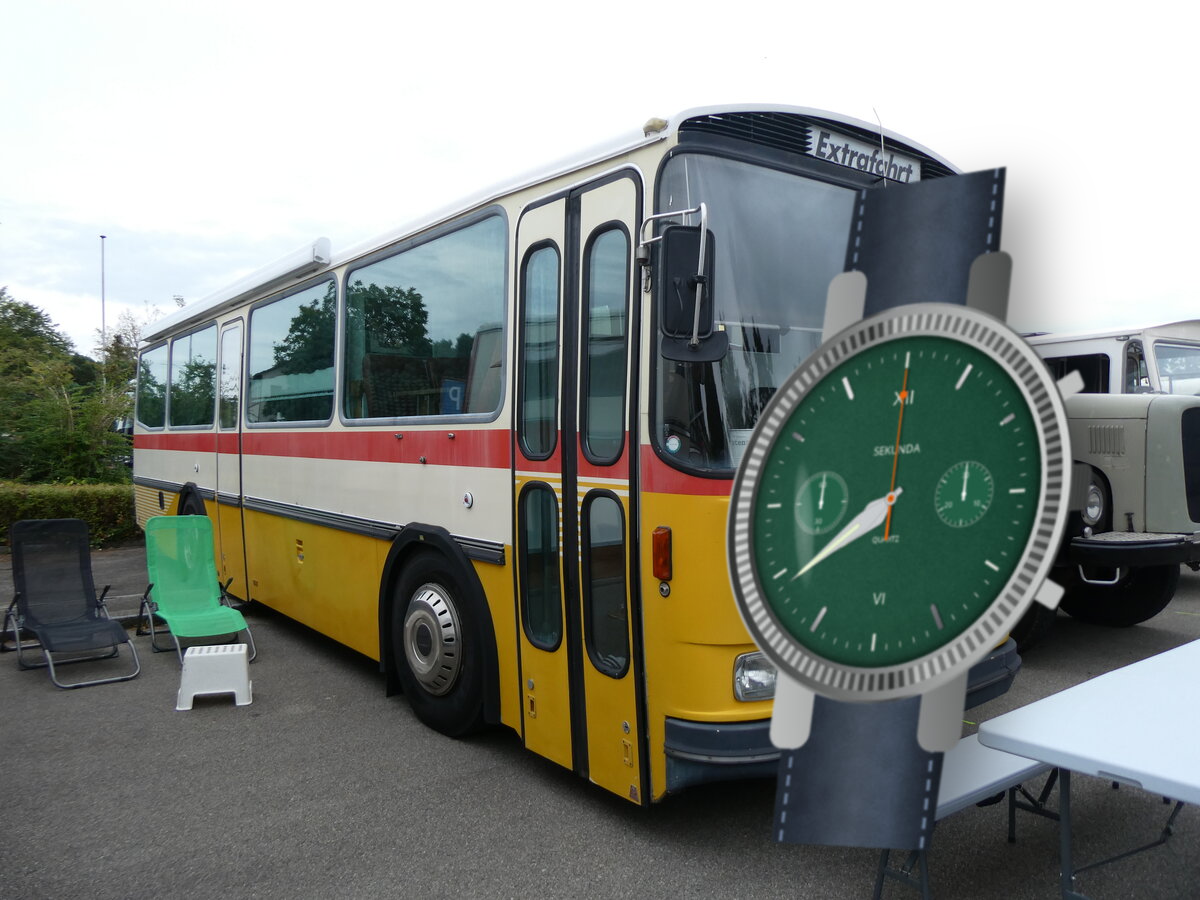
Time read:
7,39
